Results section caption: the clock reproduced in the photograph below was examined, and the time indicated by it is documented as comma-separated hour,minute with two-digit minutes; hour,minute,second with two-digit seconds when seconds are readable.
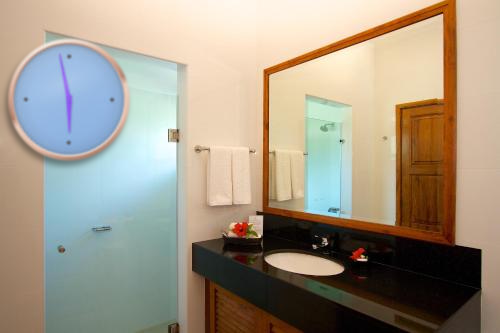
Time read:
5,58
